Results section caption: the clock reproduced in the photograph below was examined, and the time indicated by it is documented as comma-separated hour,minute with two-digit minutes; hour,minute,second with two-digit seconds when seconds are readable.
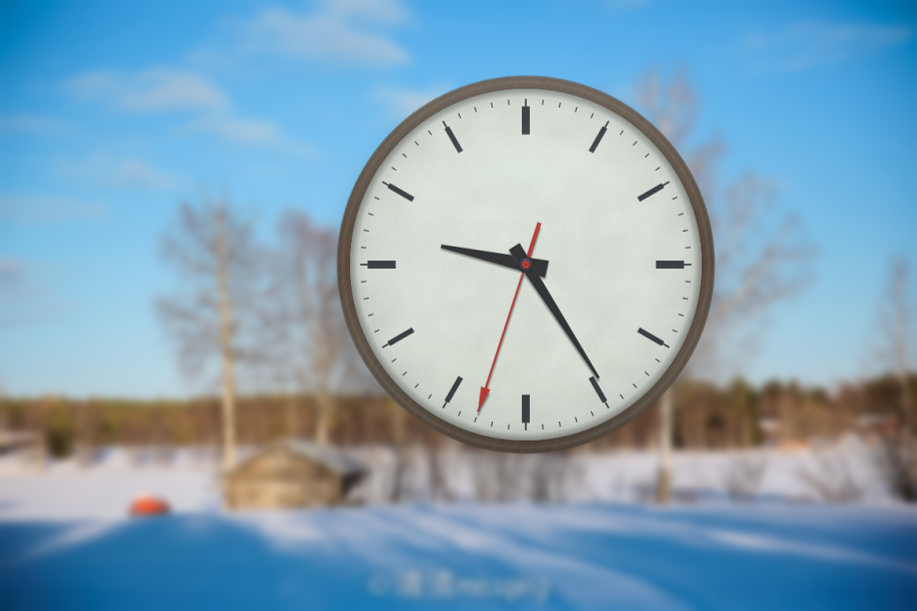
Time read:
9,24,33
